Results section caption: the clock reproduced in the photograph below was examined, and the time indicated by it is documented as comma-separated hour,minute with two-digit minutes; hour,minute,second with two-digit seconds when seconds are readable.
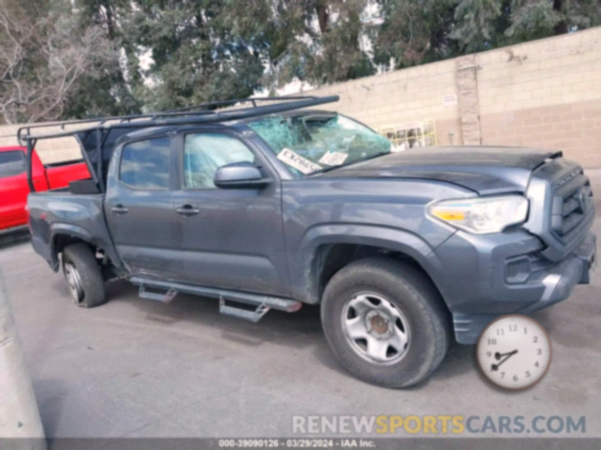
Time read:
8,39
